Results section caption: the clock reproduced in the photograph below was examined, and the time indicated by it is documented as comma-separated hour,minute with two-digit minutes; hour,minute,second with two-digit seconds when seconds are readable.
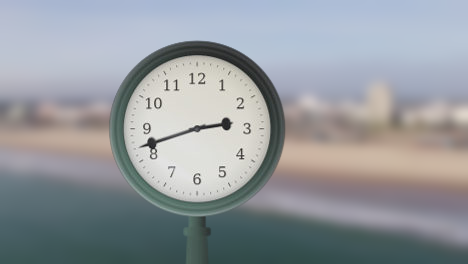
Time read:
2,42
